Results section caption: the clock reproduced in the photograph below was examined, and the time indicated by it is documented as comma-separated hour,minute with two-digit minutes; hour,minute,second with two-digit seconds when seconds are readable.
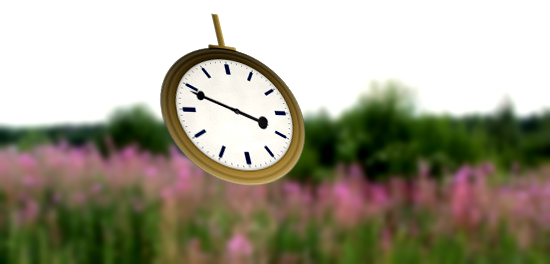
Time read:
3,49
